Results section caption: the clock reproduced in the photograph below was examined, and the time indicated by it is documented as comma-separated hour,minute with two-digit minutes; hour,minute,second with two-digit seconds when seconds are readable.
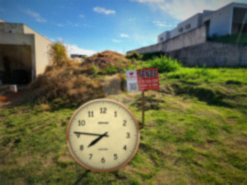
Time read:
7,46
